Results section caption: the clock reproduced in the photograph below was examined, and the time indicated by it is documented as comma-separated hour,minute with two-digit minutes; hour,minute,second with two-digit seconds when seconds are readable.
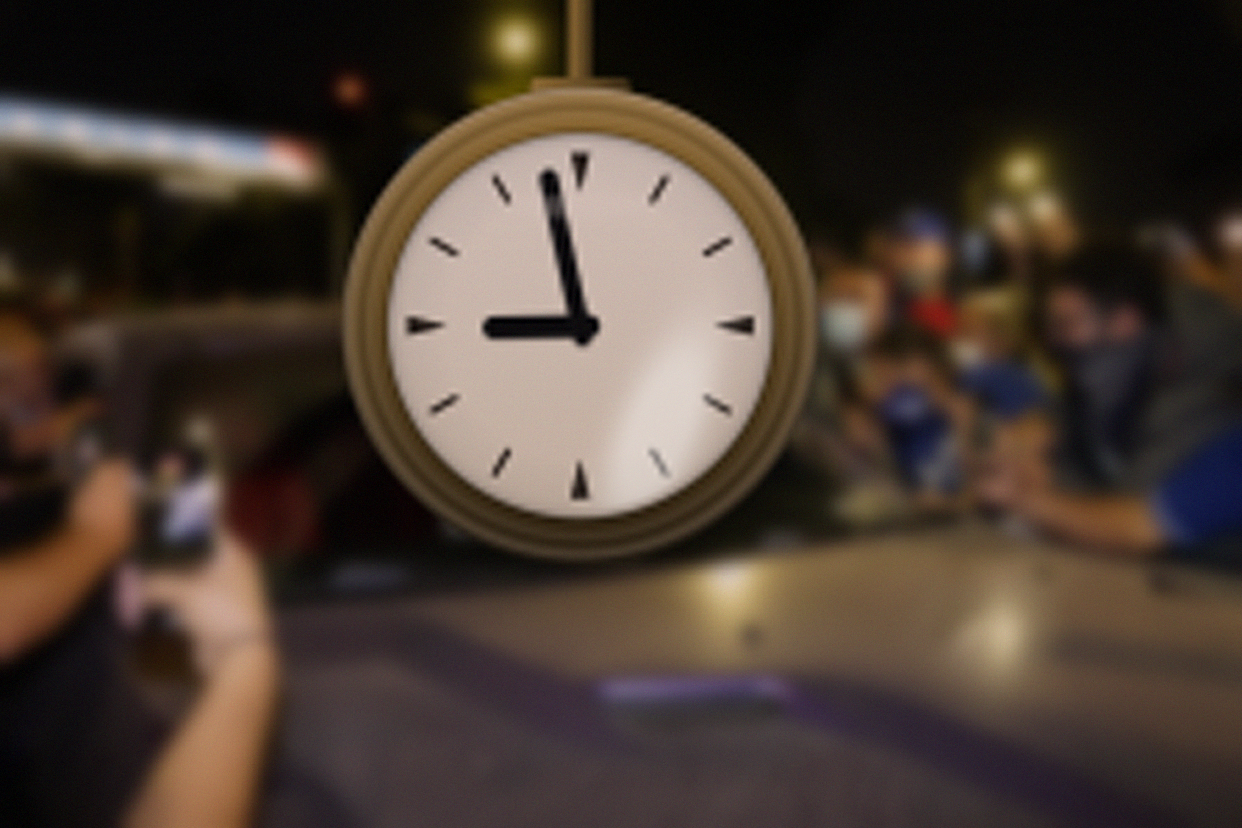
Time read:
8,58
